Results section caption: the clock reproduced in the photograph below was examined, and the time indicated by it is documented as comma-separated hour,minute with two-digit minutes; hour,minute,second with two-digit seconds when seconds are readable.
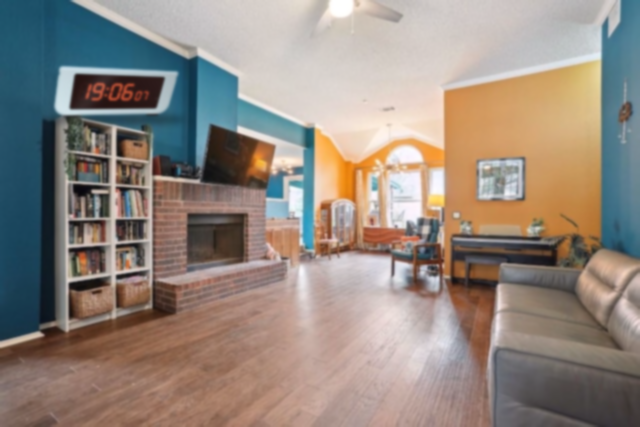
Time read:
19,06
